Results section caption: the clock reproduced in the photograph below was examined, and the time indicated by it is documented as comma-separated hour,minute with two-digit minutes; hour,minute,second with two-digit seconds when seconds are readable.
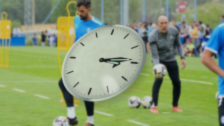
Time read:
3,14
